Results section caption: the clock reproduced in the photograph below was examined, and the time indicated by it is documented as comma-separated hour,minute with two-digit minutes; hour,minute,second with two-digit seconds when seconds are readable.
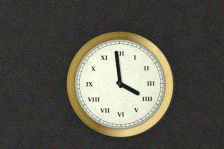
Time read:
3,59
